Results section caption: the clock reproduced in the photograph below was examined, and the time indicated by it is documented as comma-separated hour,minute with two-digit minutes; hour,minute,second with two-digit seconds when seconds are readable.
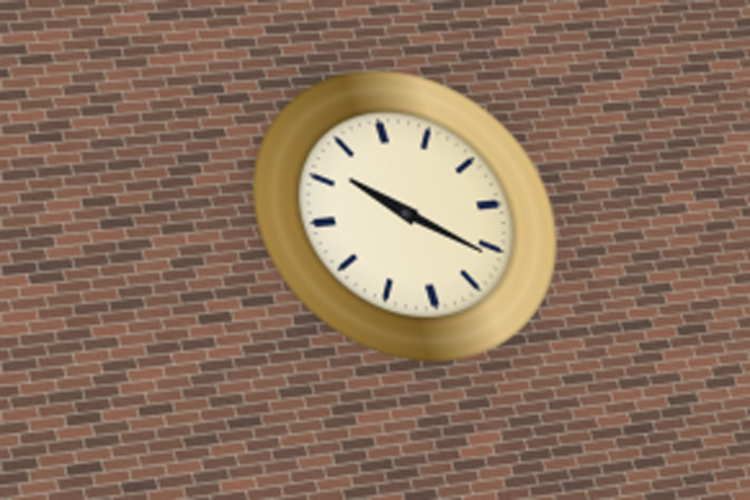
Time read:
10,21
